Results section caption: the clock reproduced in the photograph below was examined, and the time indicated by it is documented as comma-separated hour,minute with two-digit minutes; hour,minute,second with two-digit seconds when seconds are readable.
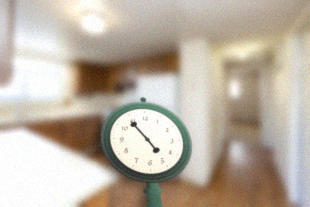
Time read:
4,54
